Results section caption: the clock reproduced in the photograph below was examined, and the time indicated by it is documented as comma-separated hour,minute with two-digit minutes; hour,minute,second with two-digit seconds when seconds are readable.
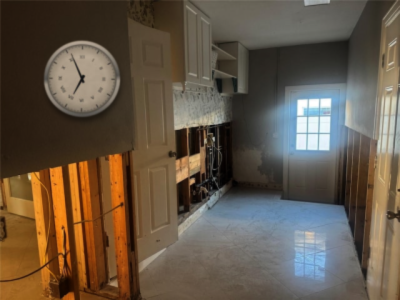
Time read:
6,56
